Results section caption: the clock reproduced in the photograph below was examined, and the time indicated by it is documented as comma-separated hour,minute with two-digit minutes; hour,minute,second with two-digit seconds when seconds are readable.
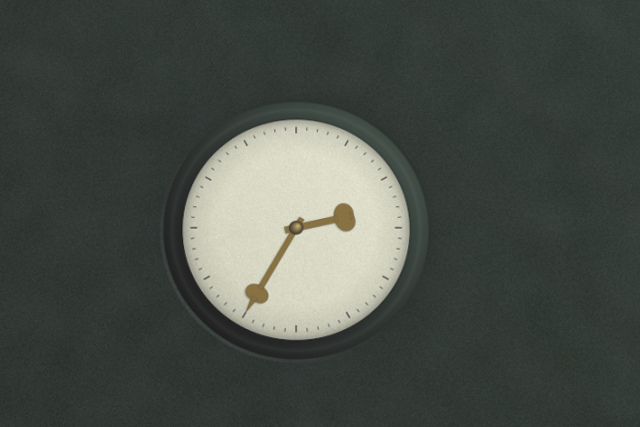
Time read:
2,35
